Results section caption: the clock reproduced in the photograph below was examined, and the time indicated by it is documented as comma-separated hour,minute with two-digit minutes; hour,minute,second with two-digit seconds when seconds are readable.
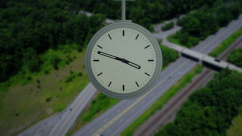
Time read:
3,48
